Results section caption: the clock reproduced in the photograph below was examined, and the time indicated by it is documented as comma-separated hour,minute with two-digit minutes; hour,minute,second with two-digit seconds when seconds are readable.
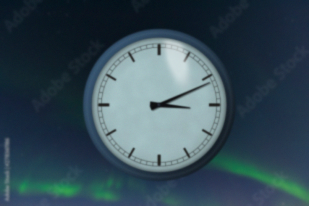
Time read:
3,11
